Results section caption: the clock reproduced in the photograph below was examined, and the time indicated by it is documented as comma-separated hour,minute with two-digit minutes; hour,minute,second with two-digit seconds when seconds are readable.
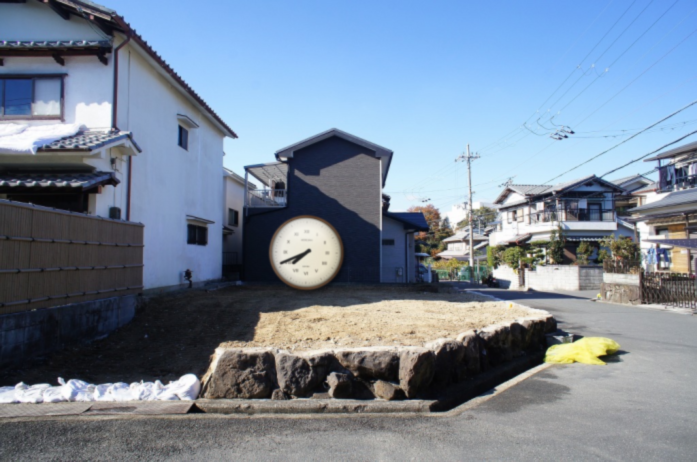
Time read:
7,41
